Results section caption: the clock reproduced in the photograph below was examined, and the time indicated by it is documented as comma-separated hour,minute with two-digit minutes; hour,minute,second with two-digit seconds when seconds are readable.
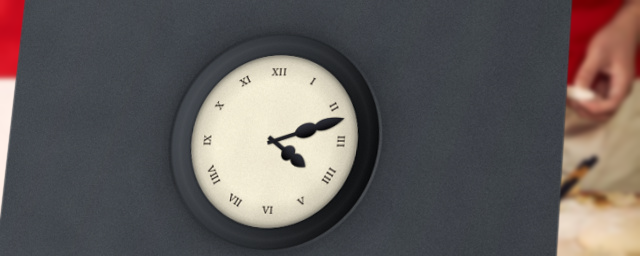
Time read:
4,12
